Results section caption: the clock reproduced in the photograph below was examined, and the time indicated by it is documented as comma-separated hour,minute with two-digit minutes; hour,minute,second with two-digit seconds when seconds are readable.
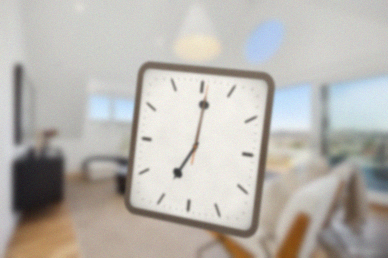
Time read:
7,01,01
